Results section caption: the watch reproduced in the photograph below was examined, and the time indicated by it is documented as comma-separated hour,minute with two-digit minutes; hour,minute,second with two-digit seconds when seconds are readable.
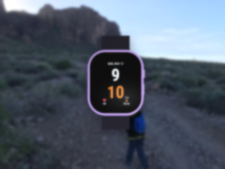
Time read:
9,10
